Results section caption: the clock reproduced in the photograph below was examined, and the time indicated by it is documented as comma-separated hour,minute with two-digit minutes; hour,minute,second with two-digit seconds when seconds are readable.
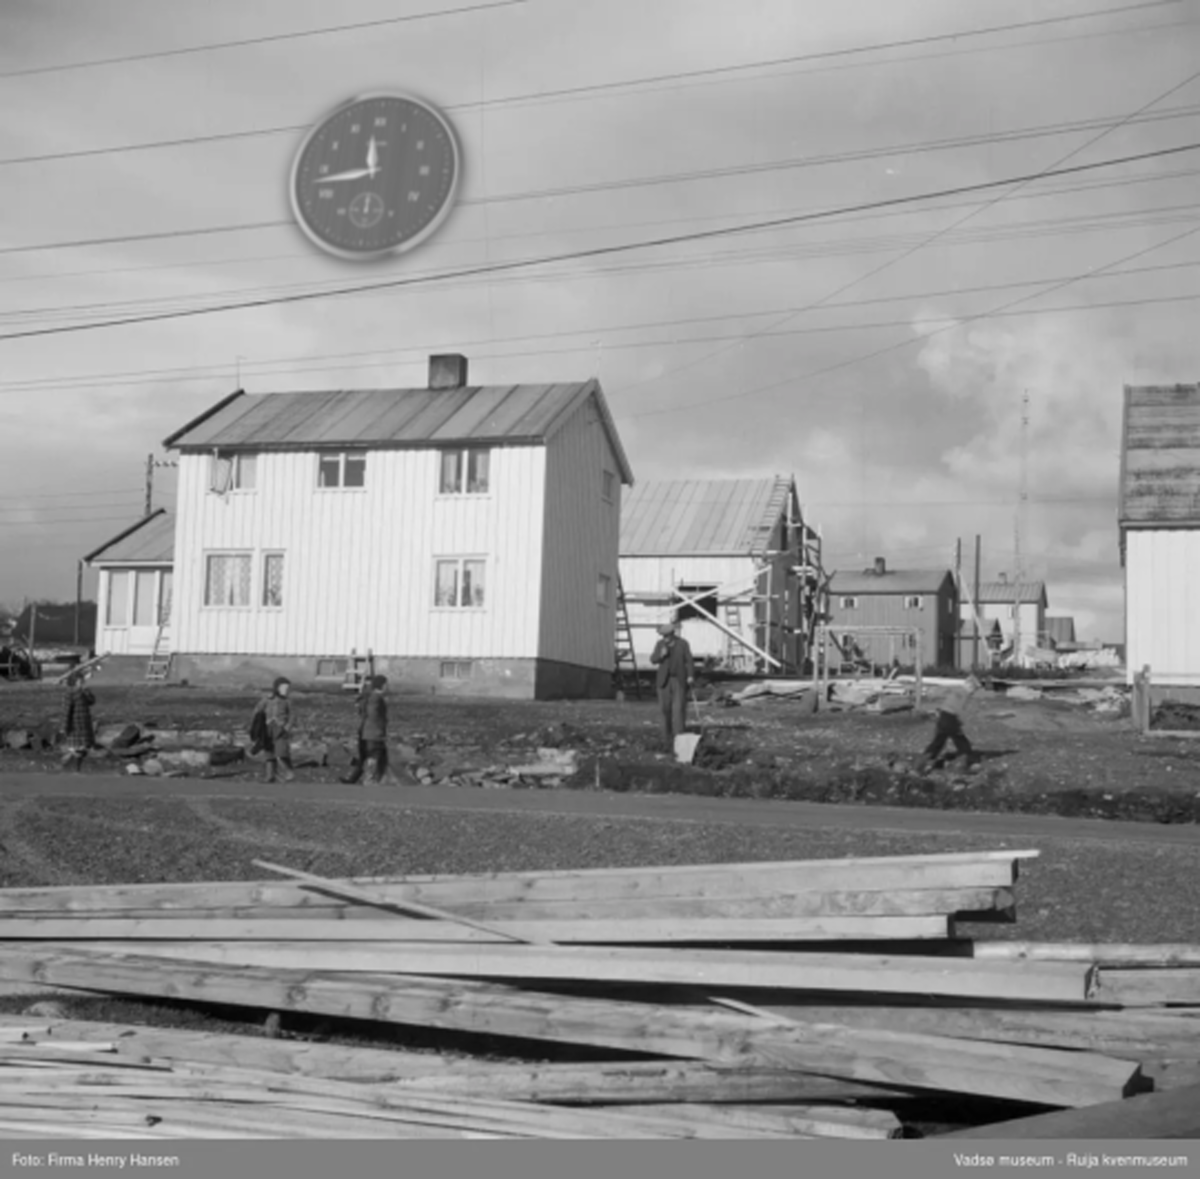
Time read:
11,43
